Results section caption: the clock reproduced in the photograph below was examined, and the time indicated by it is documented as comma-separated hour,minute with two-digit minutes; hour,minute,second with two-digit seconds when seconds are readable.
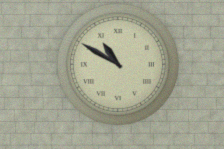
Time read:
10,50
